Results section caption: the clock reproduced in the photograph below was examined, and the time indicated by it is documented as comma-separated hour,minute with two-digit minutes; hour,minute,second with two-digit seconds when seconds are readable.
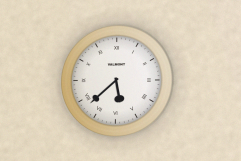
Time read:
5,38
